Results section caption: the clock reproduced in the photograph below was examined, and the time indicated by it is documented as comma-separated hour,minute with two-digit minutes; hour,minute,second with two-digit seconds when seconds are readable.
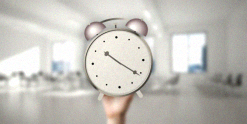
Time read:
10,21
